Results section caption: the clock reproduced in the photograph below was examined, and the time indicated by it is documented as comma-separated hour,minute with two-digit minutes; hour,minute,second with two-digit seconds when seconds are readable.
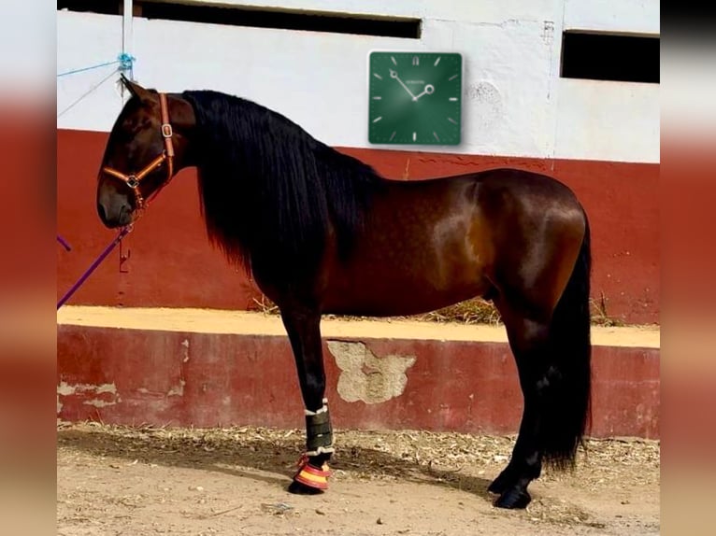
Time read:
1,53
